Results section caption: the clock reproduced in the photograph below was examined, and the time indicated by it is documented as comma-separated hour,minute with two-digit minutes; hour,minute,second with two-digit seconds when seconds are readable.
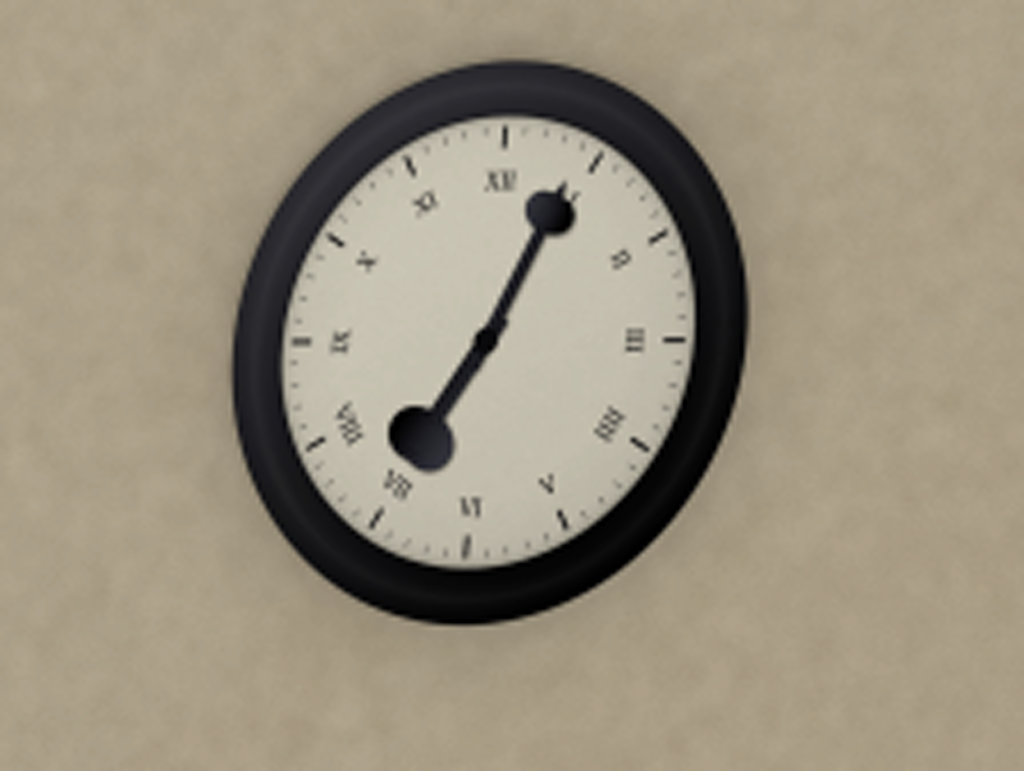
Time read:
7,04
